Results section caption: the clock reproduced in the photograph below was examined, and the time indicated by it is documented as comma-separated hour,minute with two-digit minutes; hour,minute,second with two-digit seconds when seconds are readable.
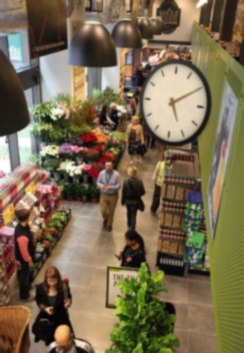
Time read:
5,10
